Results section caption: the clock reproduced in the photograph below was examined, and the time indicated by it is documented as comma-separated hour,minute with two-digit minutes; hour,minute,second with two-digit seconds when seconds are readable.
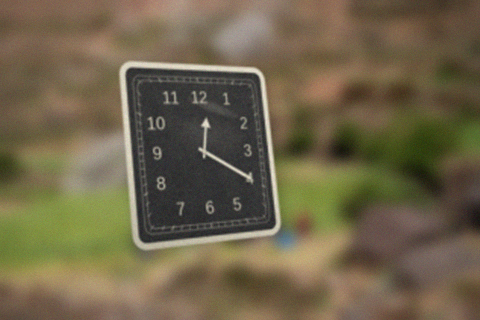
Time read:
12,20
